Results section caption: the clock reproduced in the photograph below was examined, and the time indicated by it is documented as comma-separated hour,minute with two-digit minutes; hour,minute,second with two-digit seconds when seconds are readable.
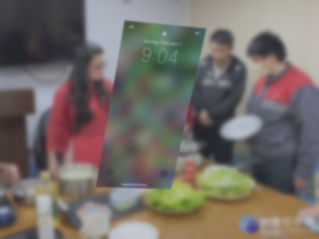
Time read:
9,04
